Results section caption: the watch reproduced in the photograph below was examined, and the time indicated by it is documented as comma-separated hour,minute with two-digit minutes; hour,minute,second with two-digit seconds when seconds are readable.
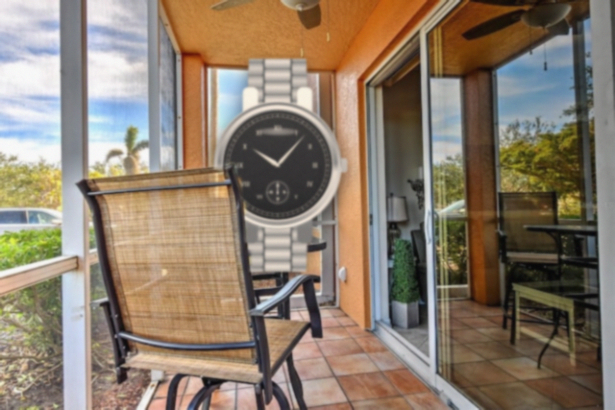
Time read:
10,07
